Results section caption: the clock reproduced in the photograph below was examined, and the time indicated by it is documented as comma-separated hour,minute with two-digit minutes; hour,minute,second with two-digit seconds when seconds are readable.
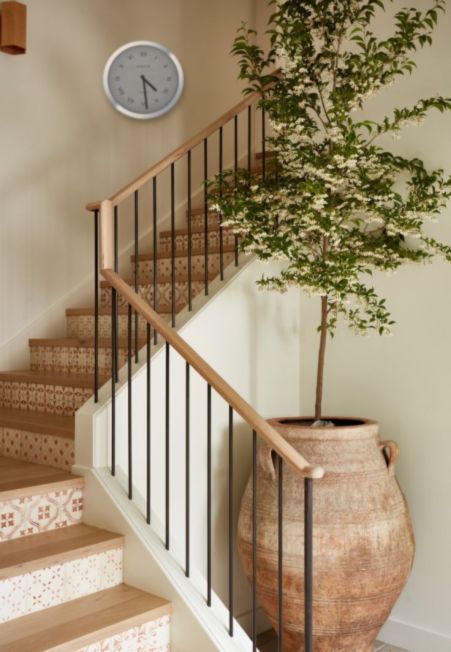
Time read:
4,29
